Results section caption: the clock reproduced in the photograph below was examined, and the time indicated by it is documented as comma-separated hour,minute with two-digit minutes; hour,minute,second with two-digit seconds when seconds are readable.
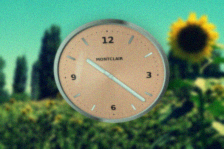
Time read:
10,22
